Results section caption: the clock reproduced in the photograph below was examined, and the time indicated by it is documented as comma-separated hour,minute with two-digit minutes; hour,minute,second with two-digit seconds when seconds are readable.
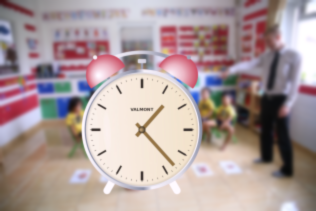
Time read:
1,23
